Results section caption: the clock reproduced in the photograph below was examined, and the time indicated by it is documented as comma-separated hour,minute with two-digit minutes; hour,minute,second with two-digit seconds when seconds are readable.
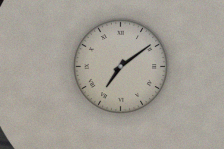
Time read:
7,09
